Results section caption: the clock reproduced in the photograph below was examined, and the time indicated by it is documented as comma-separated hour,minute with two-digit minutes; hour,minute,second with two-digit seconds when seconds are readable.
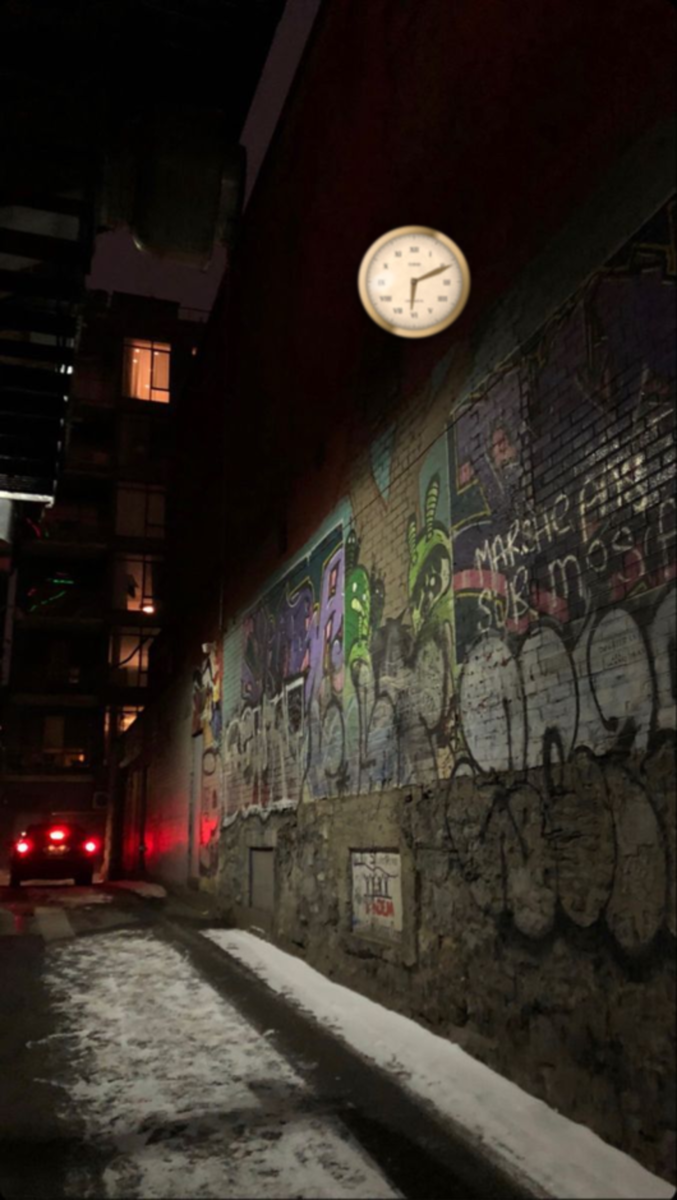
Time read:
6,11
